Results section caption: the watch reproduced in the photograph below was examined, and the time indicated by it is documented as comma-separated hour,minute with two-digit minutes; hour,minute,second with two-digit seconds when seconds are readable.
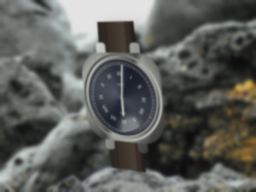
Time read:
6,01
